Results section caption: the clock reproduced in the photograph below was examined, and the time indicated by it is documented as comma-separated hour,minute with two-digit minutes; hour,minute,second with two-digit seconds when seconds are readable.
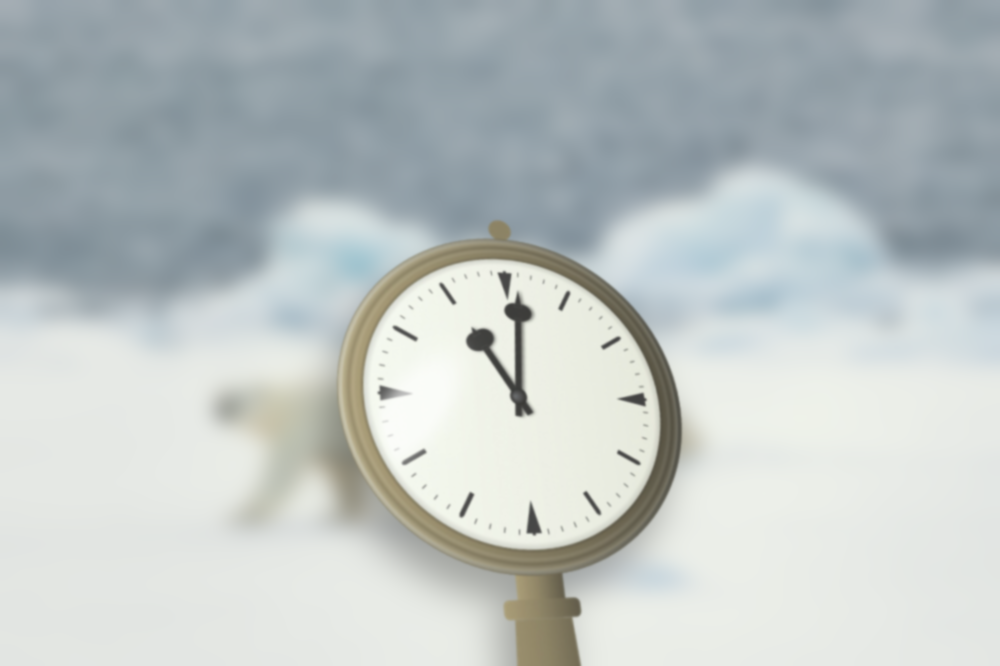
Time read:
11,01
